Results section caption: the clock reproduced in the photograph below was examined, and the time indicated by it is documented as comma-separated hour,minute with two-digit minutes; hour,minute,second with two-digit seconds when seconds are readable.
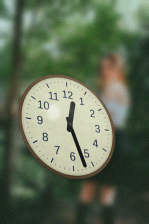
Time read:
12,27
